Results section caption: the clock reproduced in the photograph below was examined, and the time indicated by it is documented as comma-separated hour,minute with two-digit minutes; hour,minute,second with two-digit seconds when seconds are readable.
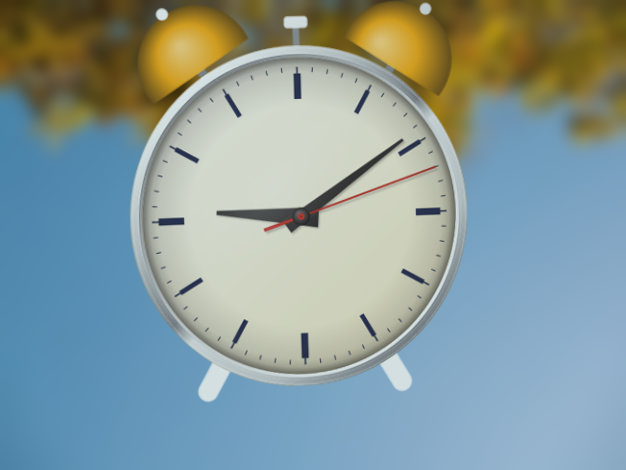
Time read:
9,09,12
